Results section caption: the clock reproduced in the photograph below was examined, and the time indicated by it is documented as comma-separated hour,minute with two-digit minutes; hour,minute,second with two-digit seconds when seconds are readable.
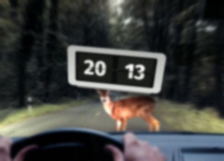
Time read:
20,13
